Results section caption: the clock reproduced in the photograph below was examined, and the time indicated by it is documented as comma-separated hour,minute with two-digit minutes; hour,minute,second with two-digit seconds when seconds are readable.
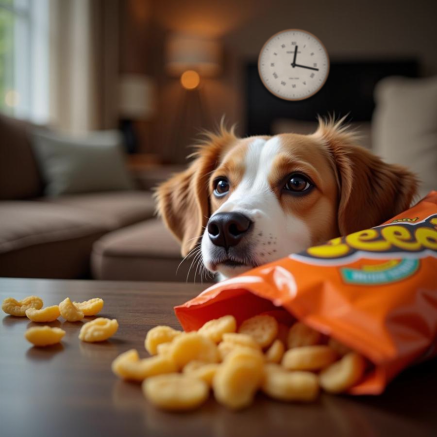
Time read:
12,17
